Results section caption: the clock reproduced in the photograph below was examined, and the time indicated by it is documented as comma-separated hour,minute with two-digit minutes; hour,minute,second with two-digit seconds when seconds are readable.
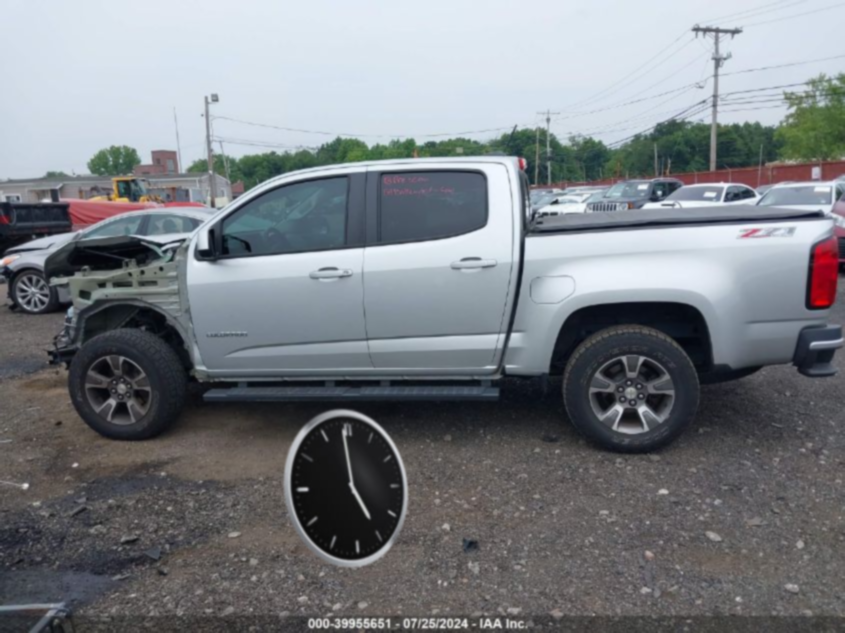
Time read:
4,59
